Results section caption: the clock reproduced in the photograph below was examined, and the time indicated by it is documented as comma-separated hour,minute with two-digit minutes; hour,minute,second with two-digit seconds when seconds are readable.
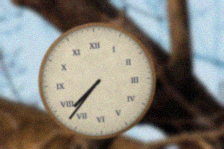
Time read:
7,37
